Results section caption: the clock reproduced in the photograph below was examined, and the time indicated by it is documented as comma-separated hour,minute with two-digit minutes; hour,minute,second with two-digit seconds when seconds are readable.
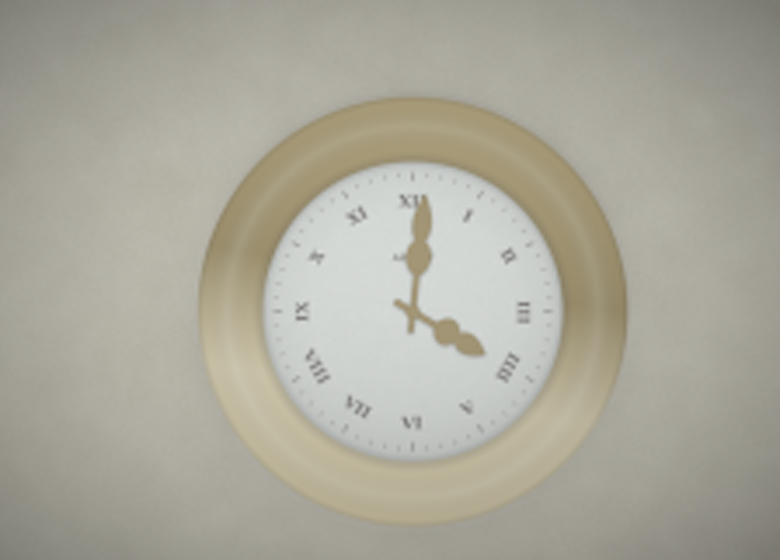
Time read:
4,01
